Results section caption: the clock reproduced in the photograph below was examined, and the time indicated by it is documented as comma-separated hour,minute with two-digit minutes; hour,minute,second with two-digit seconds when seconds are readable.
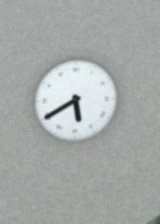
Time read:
5,40
